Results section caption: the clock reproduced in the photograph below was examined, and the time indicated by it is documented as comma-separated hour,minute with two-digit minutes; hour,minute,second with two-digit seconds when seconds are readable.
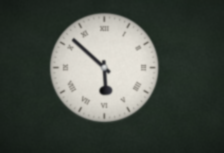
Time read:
5,52
